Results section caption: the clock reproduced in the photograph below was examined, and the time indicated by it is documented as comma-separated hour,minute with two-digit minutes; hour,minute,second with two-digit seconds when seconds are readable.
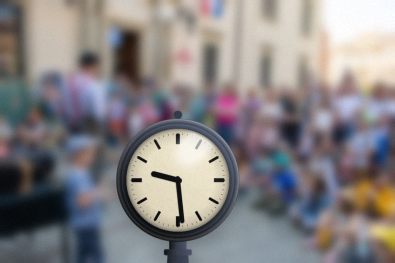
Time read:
9,29
